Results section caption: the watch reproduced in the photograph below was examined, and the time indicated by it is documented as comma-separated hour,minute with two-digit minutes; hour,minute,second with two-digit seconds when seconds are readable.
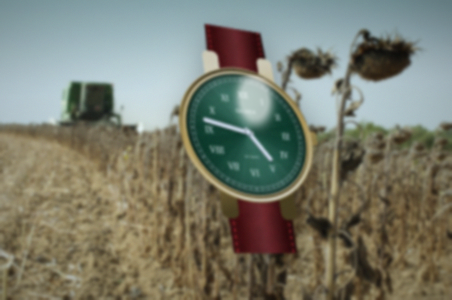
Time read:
4,47
